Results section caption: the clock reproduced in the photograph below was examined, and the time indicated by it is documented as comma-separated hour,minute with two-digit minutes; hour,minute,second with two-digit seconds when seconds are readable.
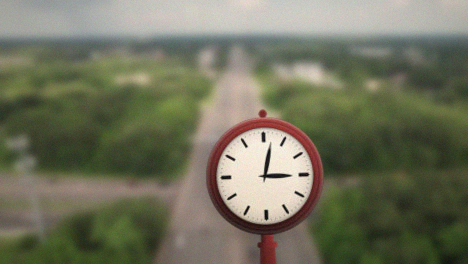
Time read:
3,02
